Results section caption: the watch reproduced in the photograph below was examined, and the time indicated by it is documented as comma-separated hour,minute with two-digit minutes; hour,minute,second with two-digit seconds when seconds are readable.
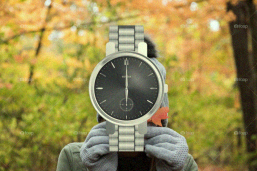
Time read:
6,00
